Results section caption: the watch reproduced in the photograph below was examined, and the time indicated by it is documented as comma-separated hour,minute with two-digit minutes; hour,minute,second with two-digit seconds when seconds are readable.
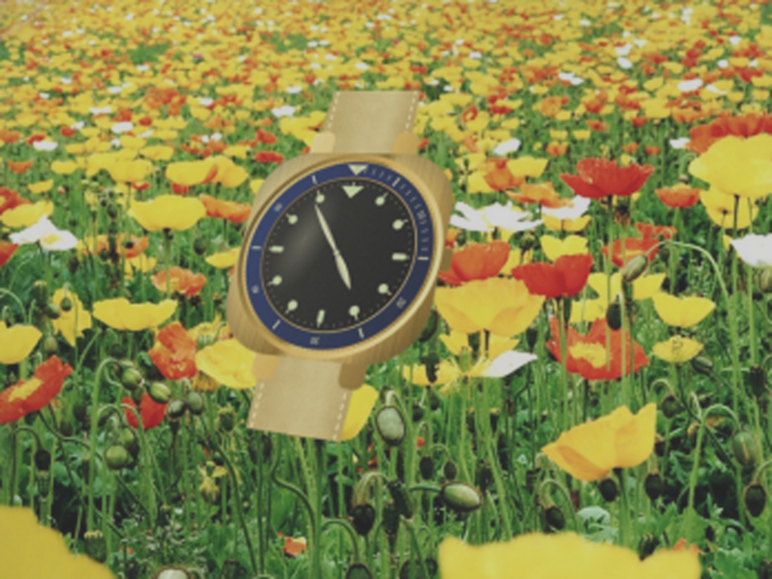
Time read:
4,54
